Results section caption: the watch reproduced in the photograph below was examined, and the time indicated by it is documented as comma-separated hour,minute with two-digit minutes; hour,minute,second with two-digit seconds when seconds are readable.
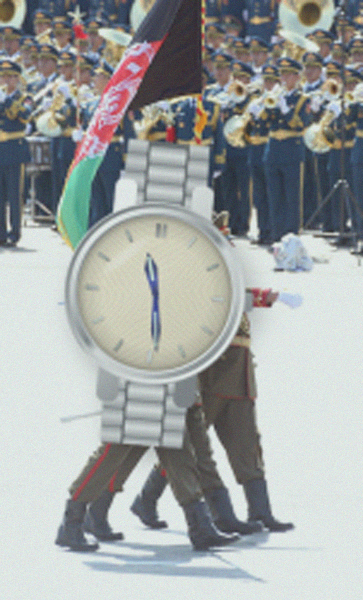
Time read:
11,29
